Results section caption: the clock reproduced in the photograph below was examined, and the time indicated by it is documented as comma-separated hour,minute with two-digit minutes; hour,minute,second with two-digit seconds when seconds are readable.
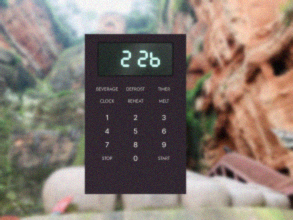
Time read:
2,26
